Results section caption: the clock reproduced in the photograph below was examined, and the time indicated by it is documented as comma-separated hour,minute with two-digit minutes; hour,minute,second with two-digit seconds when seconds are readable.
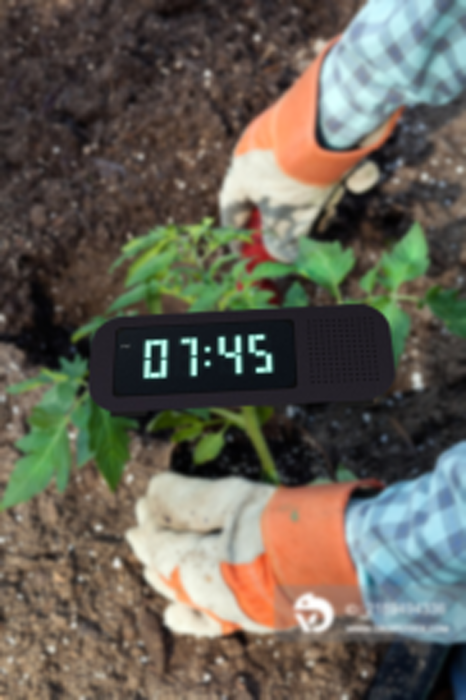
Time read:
7,45
